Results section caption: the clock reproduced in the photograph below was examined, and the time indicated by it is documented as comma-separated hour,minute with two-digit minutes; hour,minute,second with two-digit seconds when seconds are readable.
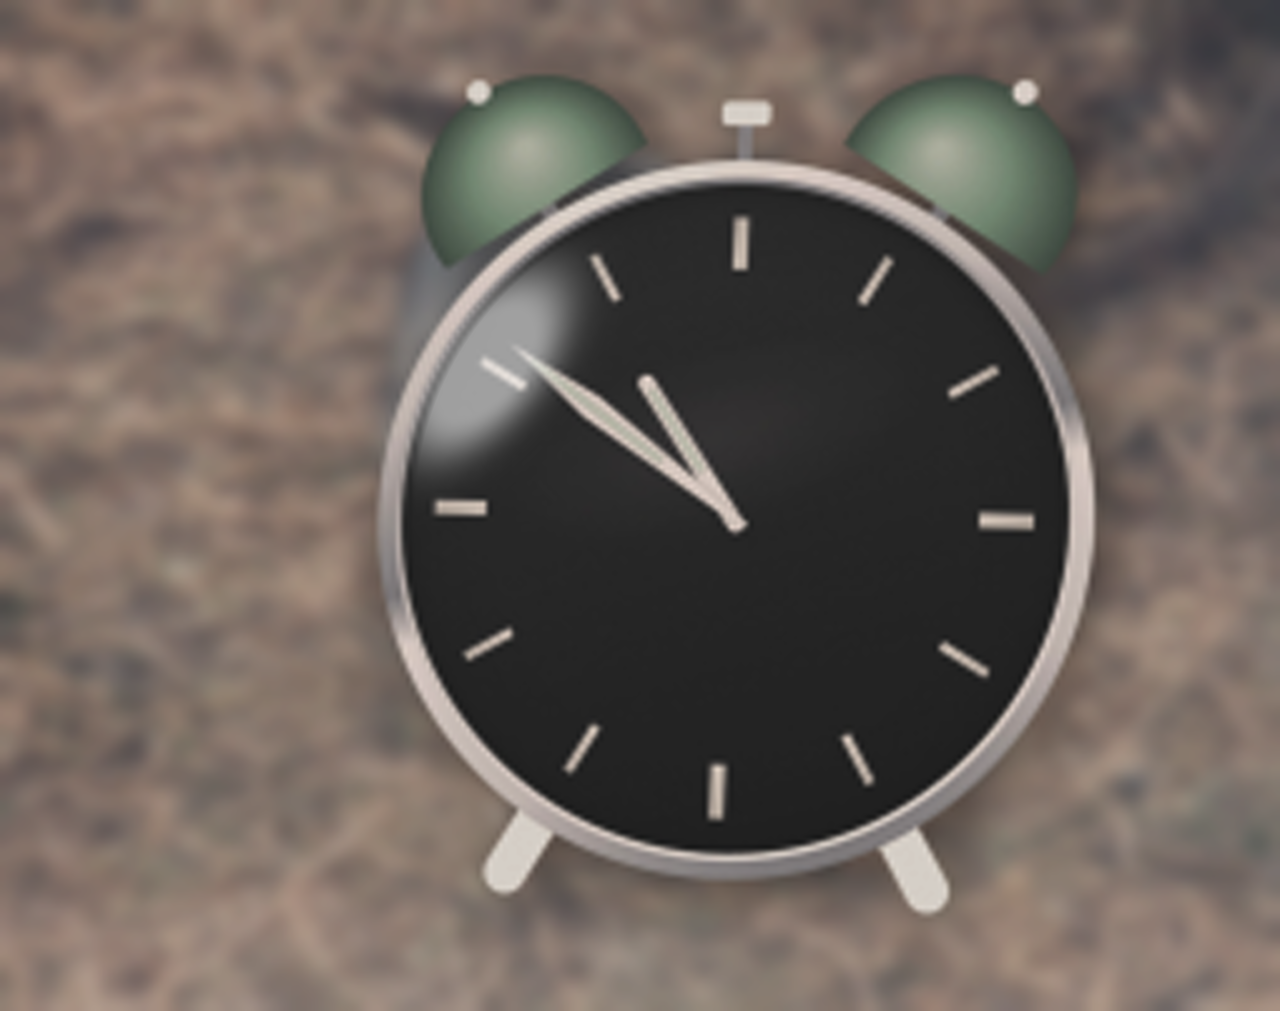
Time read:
10,51
